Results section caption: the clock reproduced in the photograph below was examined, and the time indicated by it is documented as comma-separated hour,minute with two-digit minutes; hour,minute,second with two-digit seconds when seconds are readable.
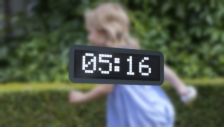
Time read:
5,16
